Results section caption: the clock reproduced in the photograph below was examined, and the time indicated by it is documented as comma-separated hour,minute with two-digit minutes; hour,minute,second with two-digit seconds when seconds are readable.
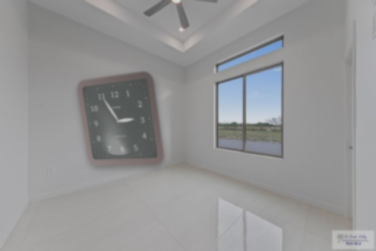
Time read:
2,55
